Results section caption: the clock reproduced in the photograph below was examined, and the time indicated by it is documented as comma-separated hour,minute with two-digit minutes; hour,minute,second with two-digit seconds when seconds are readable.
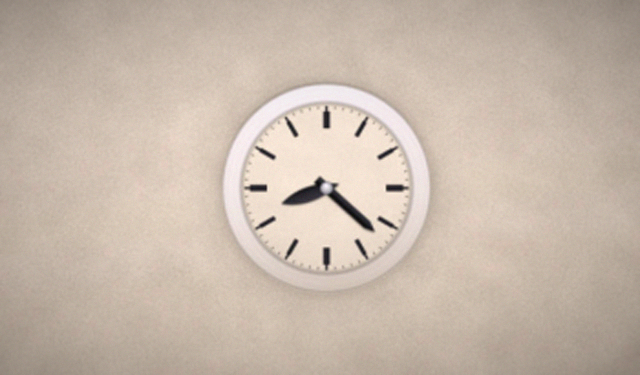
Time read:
8,22
